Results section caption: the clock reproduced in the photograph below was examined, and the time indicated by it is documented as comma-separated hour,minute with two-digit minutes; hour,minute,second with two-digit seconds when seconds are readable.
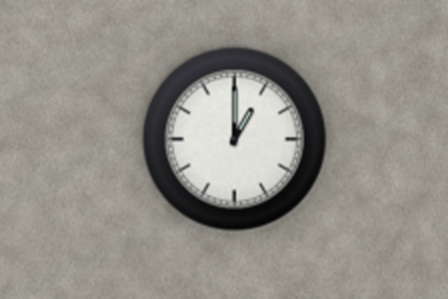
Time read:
1,00
